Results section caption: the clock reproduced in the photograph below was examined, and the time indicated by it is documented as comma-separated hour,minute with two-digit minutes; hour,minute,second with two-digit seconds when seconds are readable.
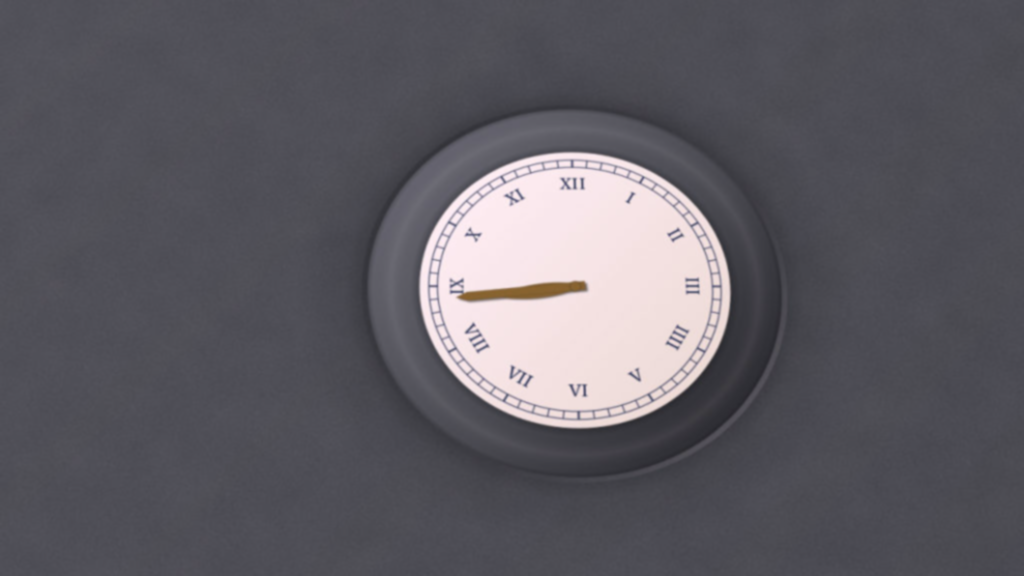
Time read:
8,44
